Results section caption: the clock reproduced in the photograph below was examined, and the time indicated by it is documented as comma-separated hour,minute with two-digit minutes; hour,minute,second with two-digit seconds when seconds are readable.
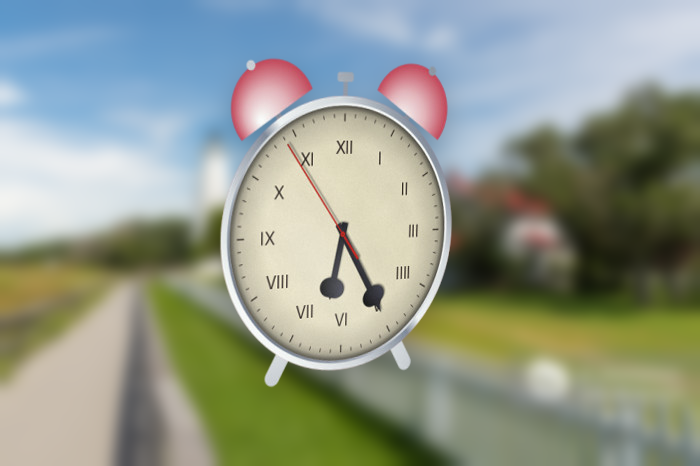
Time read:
6,24,54
